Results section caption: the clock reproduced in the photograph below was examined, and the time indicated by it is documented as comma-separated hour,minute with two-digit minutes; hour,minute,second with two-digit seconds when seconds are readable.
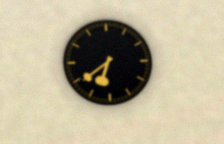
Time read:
6,39
